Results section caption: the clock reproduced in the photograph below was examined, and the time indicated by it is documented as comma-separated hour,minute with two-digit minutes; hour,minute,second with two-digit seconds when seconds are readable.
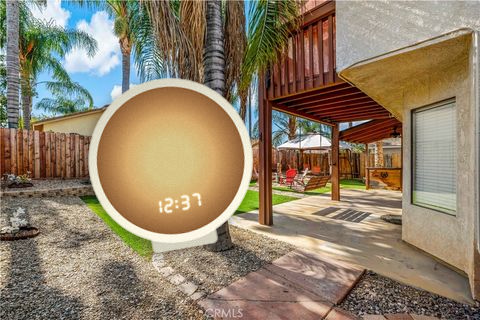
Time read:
12,37
